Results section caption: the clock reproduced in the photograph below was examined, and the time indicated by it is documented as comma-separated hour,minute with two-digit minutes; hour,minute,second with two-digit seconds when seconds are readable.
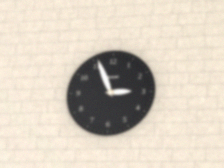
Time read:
2,56
